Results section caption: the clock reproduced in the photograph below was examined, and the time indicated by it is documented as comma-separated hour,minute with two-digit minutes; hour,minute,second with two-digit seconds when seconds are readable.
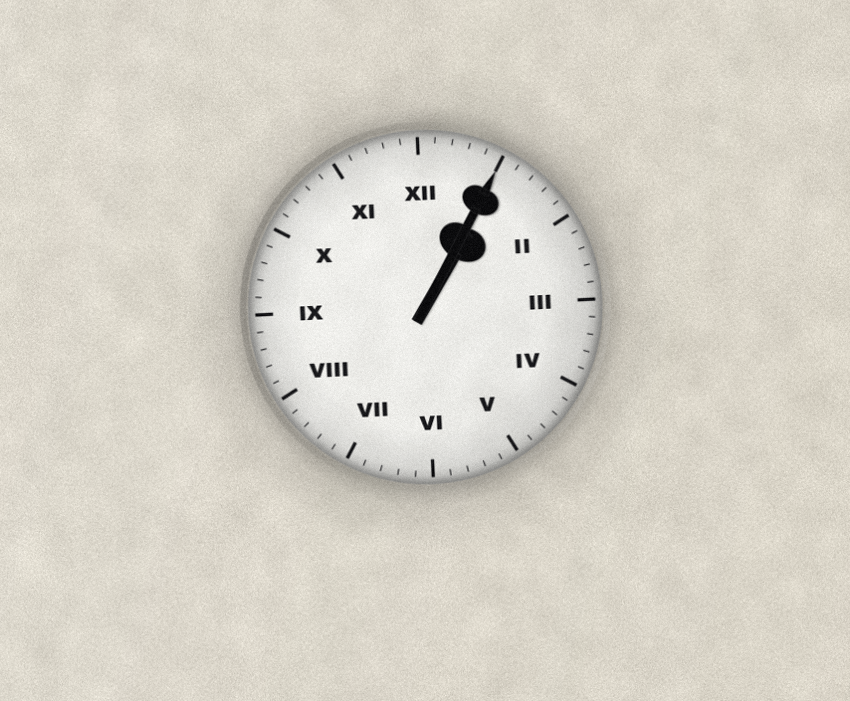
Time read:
1,05
